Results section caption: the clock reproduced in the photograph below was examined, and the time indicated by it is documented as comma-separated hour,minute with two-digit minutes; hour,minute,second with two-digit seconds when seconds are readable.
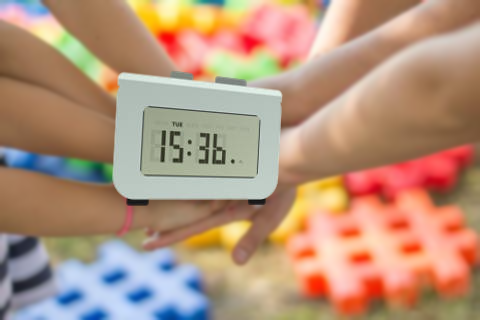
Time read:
15,36
